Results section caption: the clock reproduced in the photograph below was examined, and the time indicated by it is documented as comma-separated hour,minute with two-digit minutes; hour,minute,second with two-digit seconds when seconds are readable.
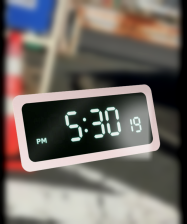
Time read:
5,30,19
